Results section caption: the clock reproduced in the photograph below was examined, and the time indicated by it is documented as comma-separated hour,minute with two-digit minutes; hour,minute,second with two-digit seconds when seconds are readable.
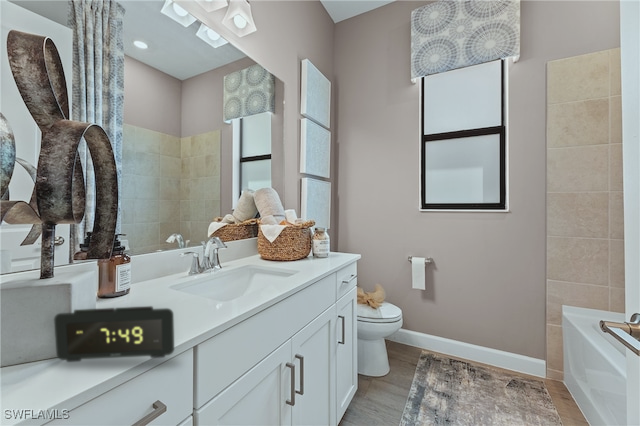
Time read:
7,49
